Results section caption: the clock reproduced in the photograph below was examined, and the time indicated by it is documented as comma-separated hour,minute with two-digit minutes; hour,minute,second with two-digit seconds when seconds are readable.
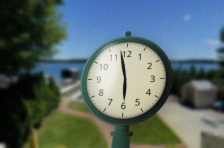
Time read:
5,58
